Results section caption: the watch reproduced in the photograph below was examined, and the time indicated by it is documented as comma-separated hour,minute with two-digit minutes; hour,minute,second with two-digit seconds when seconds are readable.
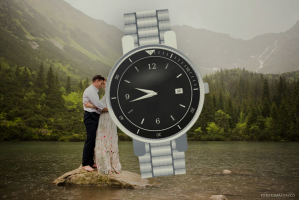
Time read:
9,43
